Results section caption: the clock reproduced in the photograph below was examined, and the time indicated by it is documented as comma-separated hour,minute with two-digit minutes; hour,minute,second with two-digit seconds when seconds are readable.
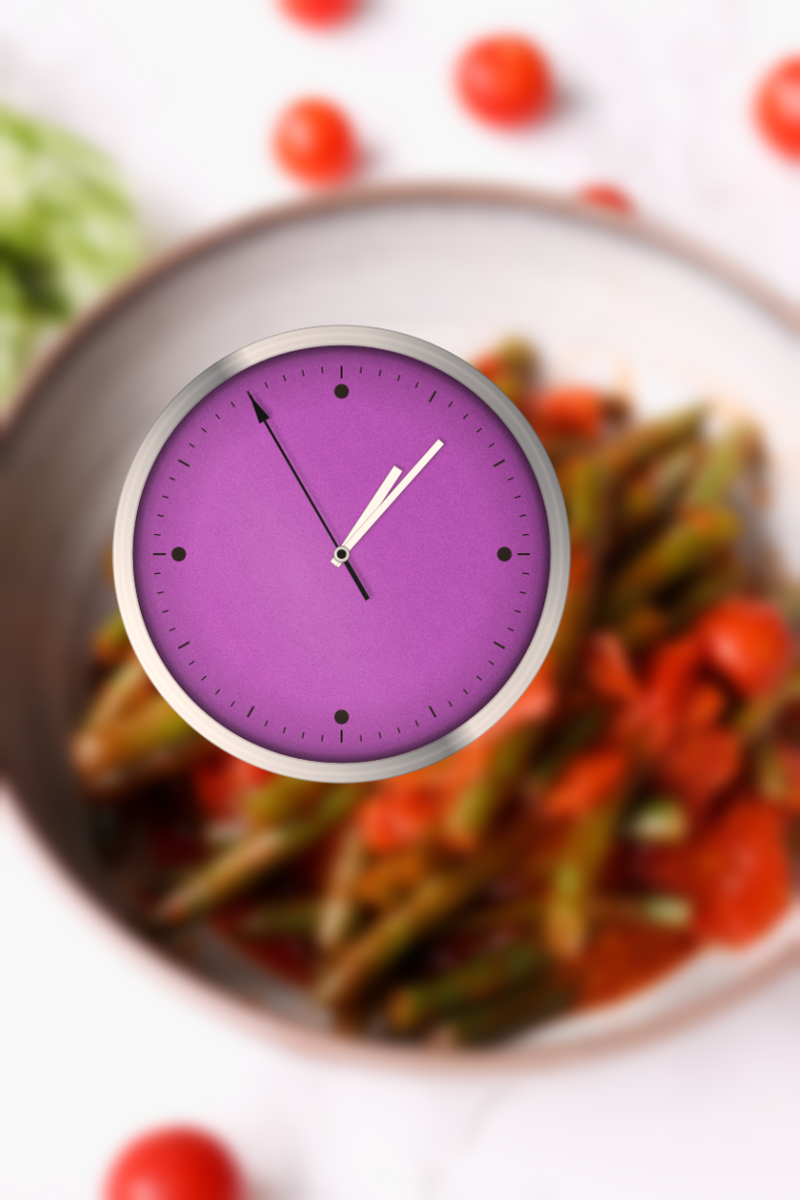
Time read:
1,06,55
